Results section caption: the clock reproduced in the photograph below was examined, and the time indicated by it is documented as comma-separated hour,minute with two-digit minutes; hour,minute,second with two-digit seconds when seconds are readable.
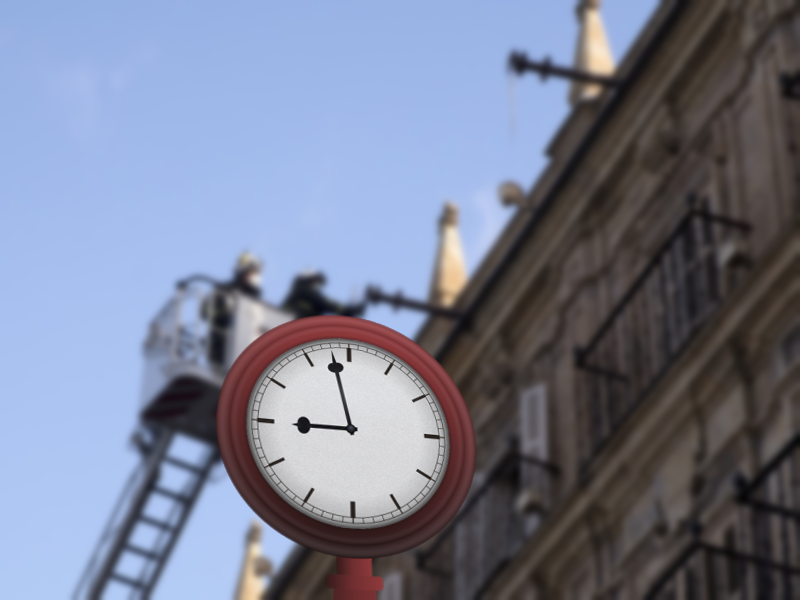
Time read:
8,58
